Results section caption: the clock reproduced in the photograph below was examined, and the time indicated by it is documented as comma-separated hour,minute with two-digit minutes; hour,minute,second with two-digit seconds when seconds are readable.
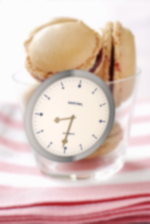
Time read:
8,31
